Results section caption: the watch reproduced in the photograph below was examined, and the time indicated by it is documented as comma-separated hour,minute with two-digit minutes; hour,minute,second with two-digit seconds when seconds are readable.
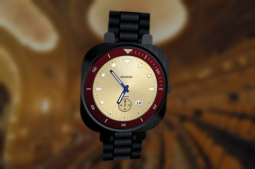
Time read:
6,53
